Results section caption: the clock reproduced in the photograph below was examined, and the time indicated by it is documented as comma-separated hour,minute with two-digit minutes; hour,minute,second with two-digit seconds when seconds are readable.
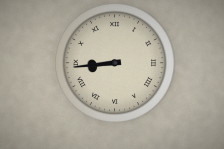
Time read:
8,44
